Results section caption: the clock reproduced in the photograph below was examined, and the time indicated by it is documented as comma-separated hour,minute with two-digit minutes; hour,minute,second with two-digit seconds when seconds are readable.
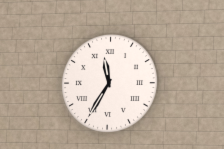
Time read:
11,35
